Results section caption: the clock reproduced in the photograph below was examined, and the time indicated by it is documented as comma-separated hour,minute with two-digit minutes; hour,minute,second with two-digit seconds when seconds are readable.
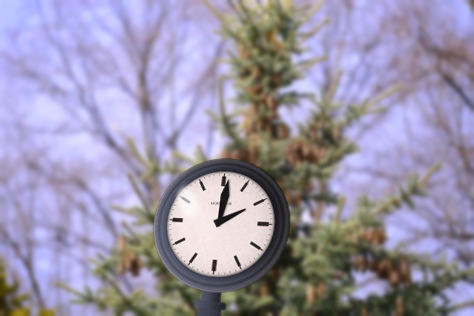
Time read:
2,01
